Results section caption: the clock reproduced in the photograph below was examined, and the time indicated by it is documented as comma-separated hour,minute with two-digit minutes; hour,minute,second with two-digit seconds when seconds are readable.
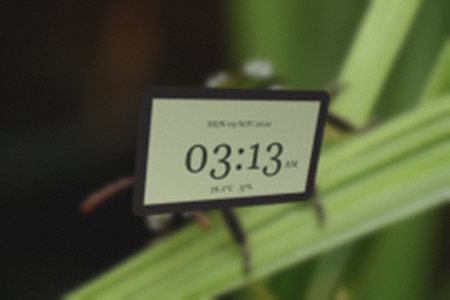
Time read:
3,13
